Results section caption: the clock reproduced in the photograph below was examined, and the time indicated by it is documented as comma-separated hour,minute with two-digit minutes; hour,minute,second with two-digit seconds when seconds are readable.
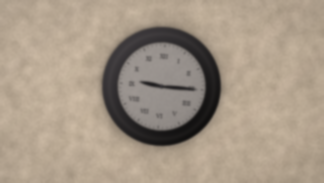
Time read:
9,15
